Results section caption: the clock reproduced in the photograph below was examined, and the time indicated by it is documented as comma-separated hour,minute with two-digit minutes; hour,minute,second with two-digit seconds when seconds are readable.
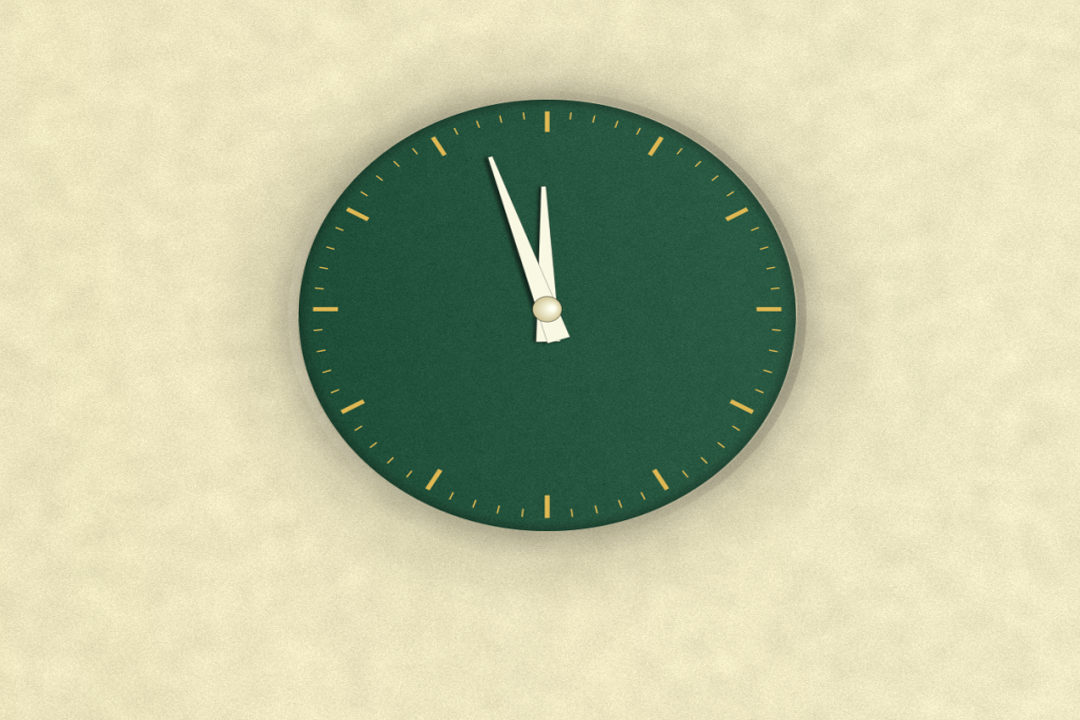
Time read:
11,57
